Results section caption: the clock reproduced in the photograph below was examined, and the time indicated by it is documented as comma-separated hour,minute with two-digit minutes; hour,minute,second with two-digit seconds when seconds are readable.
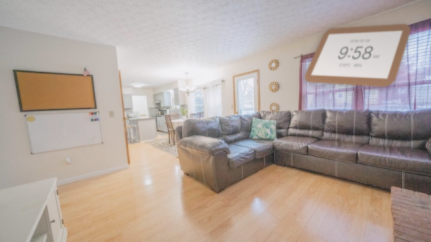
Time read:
9,58
